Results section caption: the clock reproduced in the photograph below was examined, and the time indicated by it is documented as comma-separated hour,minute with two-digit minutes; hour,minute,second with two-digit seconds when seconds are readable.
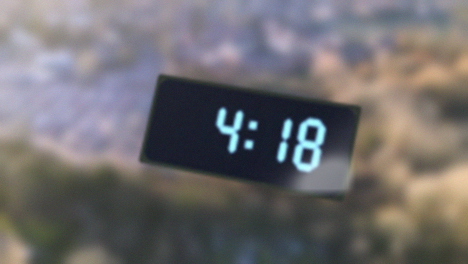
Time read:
4,18
